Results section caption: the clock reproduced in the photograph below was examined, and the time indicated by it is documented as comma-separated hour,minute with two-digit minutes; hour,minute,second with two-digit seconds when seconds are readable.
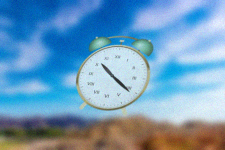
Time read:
10,21
